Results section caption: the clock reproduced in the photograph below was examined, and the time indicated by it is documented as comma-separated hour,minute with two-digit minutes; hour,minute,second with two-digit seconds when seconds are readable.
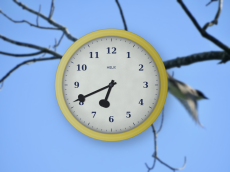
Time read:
6,41
